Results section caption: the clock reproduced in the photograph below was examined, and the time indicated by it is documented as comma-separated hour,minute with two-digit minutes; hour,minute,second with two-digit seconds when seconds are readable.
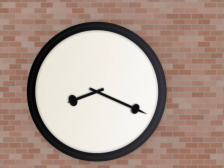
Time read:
8,19
